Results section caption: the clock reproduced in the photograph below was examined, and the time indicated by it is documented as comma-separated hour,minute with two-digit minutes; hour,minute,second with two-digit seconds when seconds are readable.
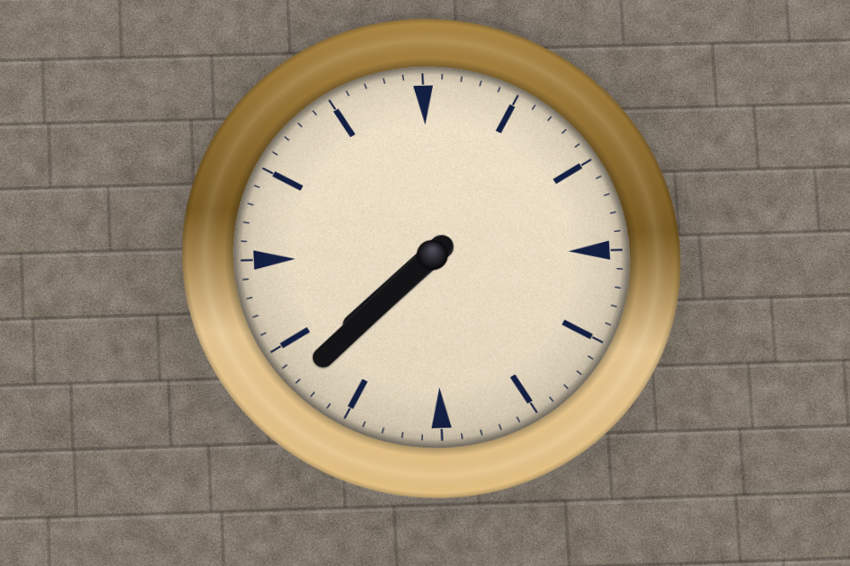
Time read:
7,38
